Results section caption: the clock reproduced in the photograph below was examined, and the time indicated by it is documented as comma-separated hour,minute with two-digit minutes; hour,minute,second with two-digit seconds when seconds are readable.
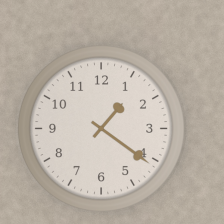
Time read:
1,21
